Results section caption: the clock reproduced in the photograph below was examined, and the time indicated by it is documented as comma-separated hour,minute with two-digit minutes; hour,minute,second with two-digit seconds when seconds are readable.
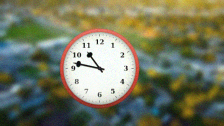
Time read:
10,47
